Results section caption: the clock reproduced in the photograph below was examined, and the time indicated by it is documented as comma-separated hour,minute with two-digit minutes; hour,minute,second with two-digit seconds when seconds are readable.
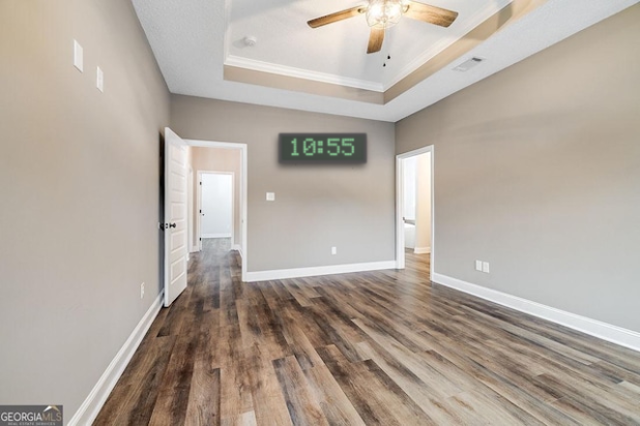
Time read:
10,55
